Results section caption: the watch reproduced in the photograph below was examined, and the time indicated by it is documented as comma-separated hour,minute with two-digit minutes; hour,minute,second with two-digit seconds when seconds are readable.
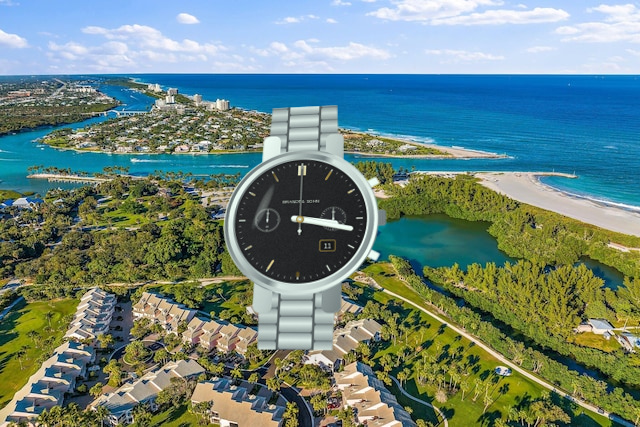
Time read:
3,17
